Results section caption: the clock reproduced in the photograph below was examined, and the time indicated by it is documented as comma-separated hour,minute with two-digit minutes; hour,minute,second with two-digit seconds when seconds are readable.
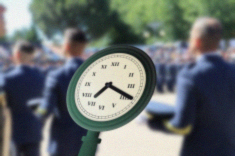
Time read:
7,19
